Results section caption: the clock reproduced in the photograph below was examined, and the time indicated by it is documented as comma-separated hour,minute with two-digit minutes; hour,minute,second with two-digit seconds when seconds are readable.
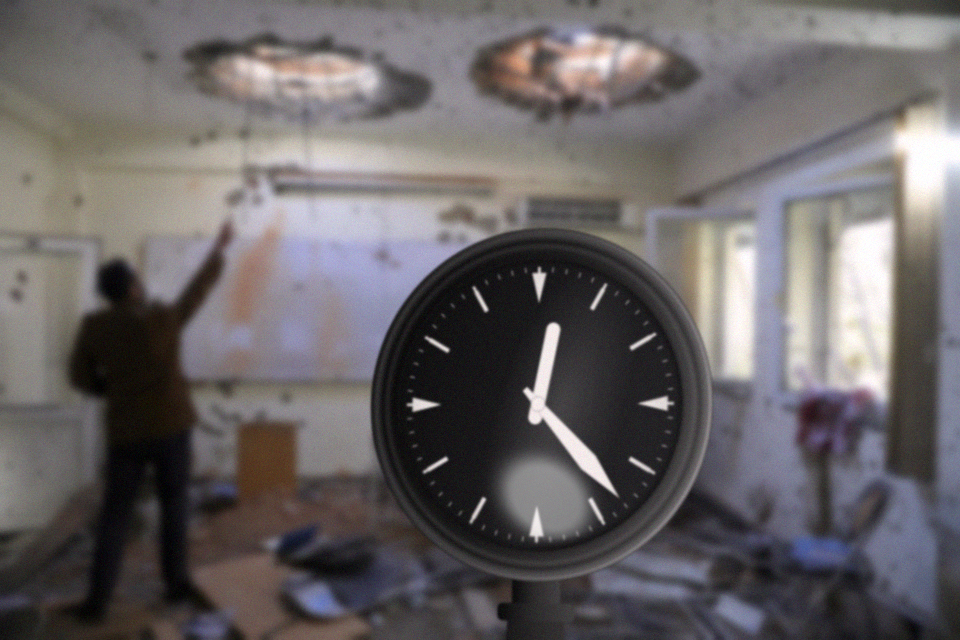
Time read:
12,23
